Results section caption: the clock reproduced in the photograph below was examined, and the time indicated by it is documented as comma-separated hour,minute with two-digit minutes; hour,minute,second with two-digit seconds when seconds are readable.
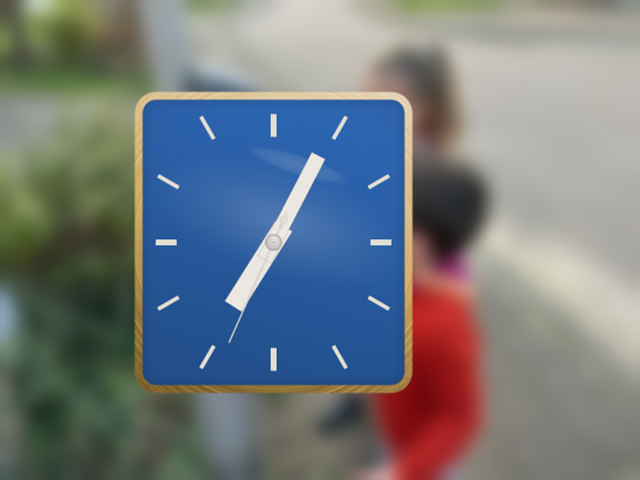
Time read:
7,04,34
